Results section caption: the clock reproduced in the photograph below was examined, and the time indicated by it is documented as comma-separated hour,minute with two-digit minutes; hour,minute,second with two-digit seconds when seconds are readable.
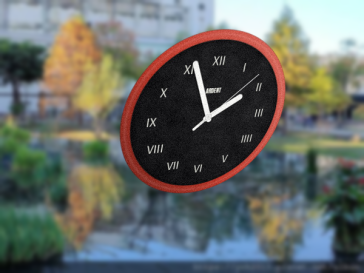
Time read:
1,56,08
